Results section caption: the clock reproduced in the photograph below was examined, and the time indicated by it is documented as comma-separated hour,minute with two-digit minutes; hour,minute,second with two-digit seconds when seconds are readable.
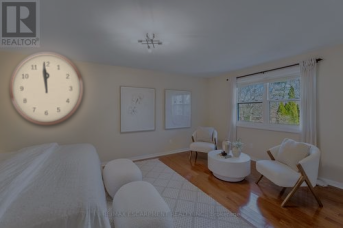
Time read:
11,59
